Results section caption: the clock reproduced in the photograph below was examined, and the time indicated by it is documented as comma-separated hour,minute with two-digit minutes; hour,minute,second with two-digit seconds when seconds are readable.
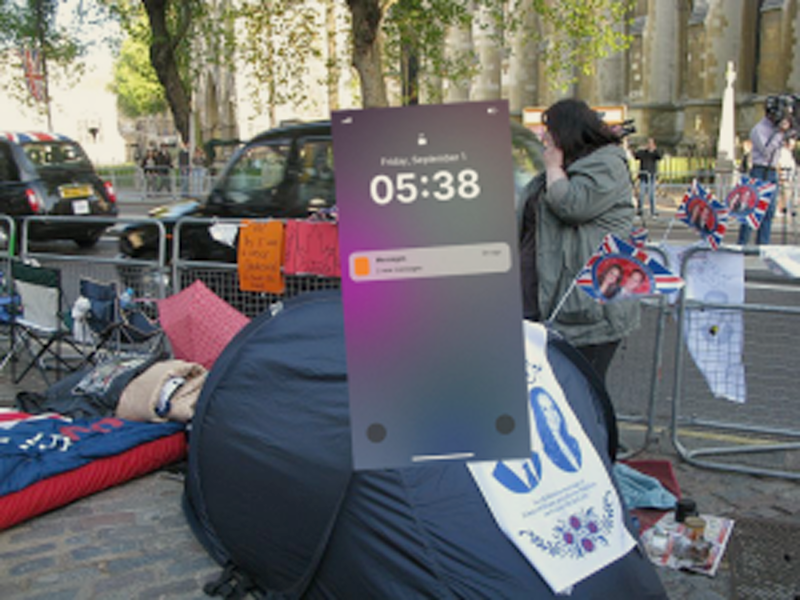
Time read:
5,38
